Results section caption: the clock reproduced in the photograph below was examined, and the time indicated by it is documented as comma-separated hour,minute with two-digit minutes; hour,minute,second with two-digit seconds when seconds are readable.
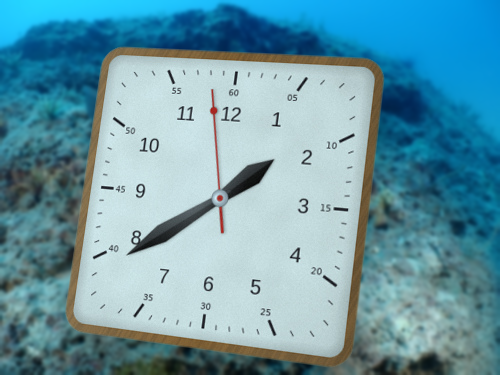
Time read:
1,38,58
